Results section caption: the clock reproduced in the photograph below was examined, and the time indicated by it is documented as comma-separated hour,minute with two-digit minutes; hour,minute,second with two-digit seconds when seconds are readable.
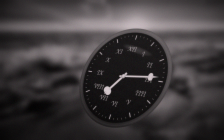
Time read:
7,14
